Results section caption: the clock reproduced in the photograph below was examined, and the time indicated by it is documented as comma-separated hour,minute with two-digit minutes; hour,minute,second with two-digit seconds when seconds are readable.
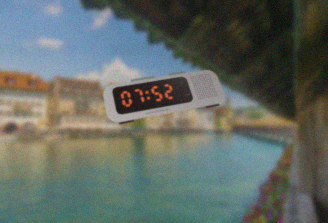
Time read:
7,52
